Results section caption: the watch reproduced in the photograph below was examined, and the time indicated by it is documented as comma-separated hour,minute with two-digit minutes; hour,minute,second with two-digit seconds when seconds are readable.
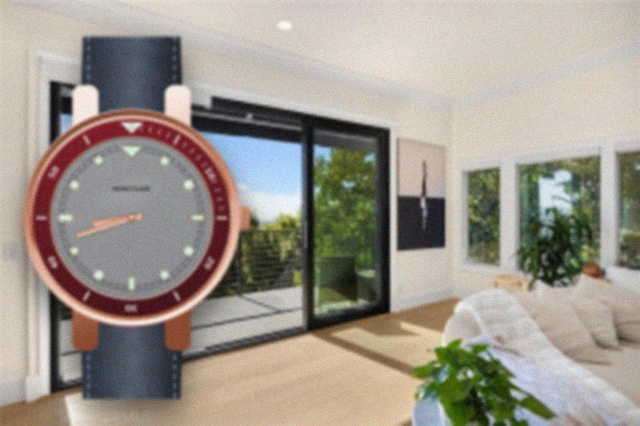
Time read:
8,42
